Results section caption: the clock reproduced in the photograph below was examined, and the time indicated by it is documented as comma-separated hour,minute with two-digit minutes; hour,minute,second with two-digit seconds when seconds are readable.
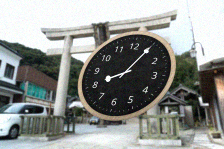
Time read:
8,05
